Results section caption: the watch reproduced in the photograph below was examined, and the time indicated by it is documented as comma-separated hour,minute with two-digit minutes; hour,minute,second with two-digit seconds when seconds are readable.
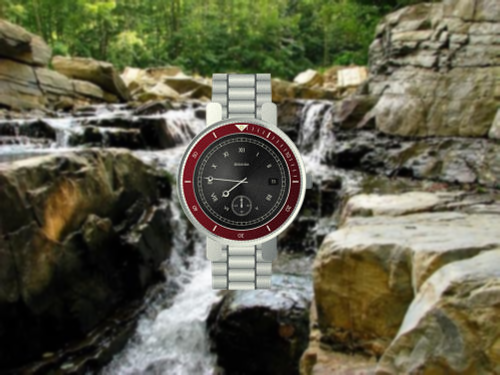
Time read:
7,46
